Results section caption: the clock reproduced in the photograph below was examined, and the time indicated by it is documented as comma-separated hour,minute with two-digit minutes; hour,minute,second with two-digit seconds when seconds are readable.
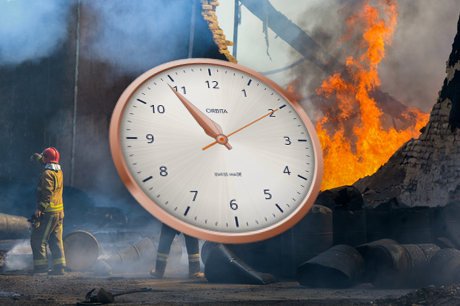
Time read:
10,54,10
